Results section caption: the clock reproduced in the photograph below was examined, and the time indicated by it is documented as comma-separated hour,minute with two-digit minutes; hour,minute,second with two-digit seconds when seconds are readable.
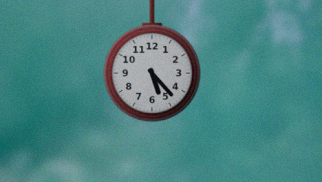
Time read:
5,23
